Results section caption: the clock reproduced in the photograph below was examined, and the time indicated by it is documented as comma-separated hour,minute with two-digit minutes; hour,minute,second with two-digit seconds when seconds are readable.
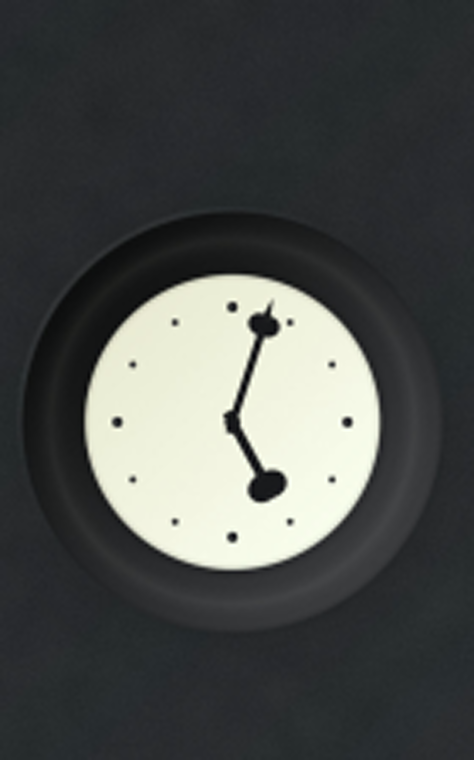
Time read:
5,03
